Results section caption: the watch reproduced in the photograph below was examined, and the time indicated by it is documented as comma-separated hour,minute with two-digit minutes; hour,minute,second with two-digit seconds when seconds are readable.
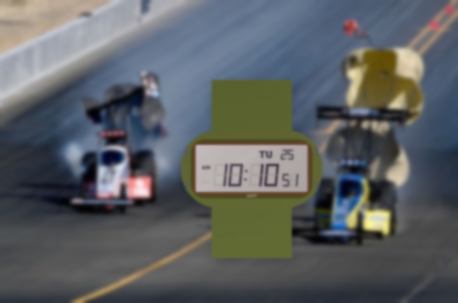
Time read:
10,10,51
